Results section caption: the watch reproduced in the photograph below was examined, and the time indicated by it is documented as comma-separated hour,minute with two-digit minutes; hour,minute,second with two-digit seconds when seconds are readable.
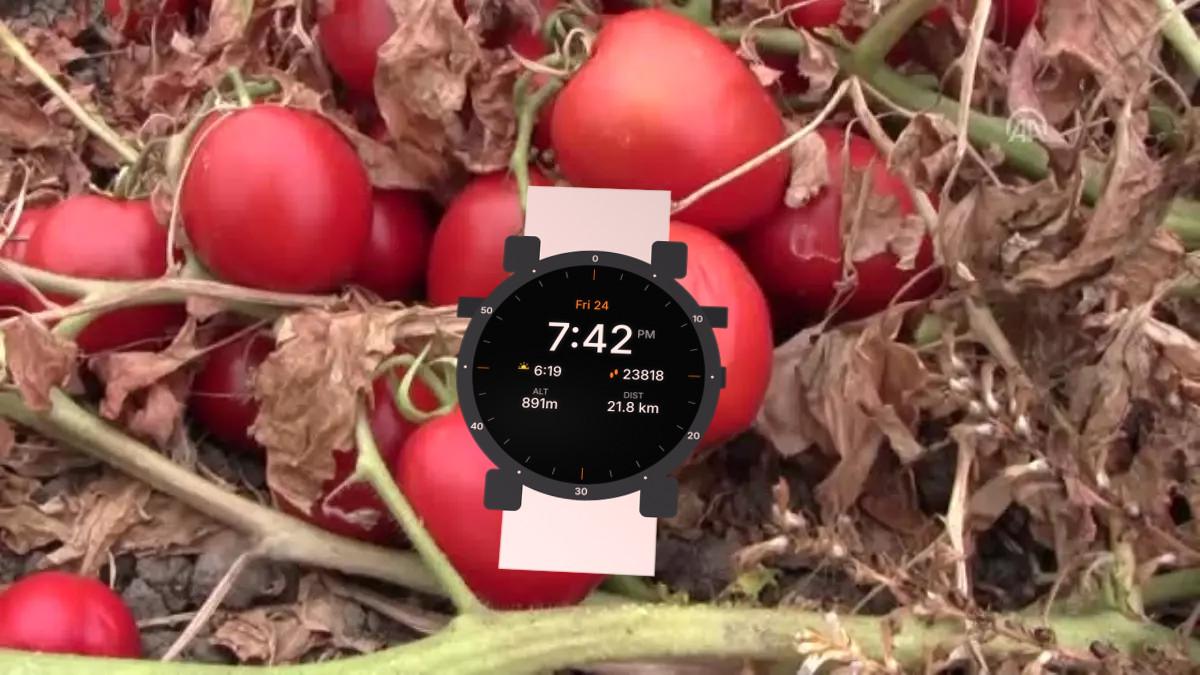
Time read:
7,42
